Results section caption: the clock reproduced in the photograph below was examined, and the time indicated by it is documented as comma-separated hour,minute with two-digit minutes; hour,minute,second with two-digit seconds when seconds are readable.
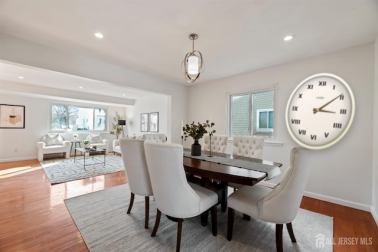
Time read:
3,09
